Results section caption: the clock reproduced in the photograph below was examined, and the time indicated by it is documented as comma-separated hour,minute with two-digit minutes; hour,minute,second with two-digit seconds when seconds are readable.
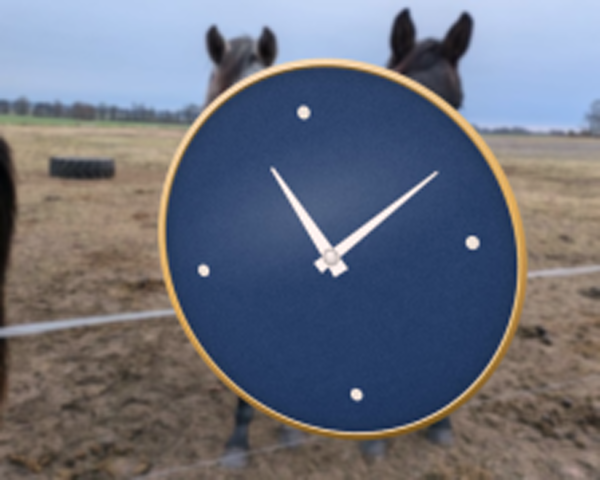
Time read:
11,10
